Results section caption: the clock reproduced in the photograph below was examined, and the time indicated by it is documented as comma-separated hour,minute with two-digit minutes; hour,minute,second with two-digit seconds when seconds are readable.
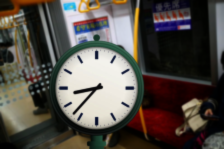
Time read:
8,37
